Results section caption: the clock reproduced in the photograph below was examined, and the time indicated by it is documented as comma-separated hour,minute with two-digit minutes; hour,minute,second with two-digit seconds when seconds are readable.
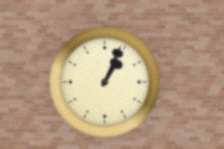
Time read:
1,04
